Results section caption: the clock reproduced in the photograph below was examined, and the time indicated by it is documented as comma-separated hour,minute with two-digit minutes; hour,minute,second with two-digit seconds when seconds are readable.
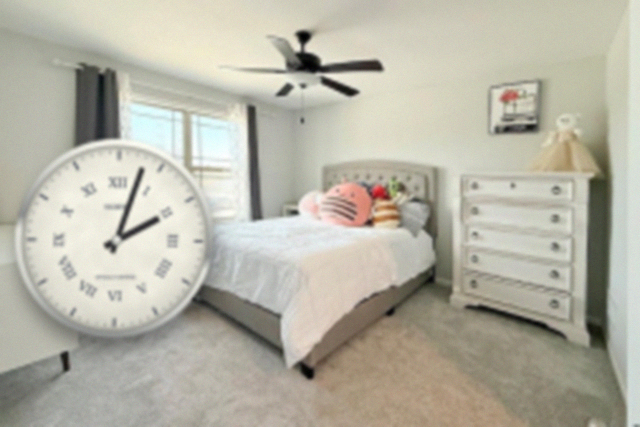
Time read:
2,03
